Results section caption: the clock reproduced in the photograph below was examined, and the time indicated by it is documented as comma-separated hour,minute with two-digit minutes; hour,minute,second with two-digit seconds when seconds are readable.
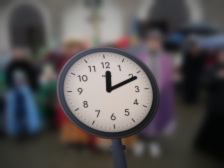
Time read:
12,11
